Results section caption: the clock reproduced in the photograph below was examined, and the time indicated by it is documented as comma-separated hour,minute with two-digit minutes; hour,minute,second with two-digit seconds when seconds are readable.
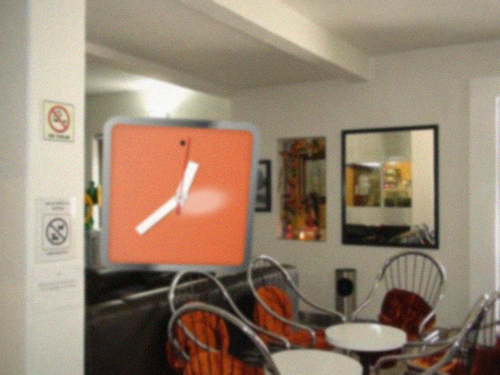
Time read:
12,38,01
